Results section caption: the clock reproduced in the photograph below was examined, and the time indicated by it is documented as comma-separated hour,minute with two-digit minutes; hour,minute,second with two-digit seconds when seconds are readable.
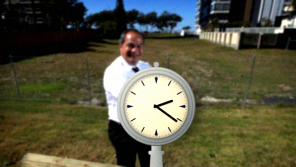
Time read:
2,21
